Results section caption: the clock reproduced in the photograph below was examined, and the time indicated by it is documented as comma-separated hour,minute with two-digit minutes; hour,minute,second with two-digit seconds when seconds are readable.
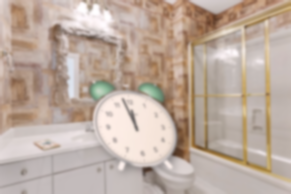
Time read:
11,58
